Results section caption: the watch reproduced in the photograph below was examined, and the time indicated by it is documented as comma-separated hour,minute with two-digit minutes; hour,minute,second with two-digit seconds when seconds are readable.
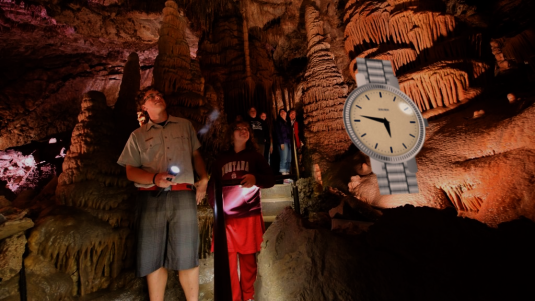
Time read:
5,47
